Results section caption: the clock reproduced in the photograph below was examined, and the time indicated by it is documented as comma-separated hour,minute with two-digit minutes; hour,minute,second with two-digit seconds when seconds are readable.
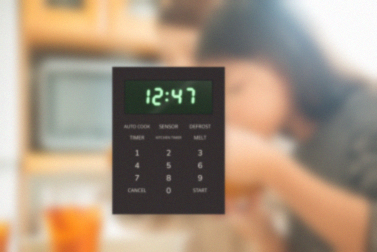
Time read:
12,47
